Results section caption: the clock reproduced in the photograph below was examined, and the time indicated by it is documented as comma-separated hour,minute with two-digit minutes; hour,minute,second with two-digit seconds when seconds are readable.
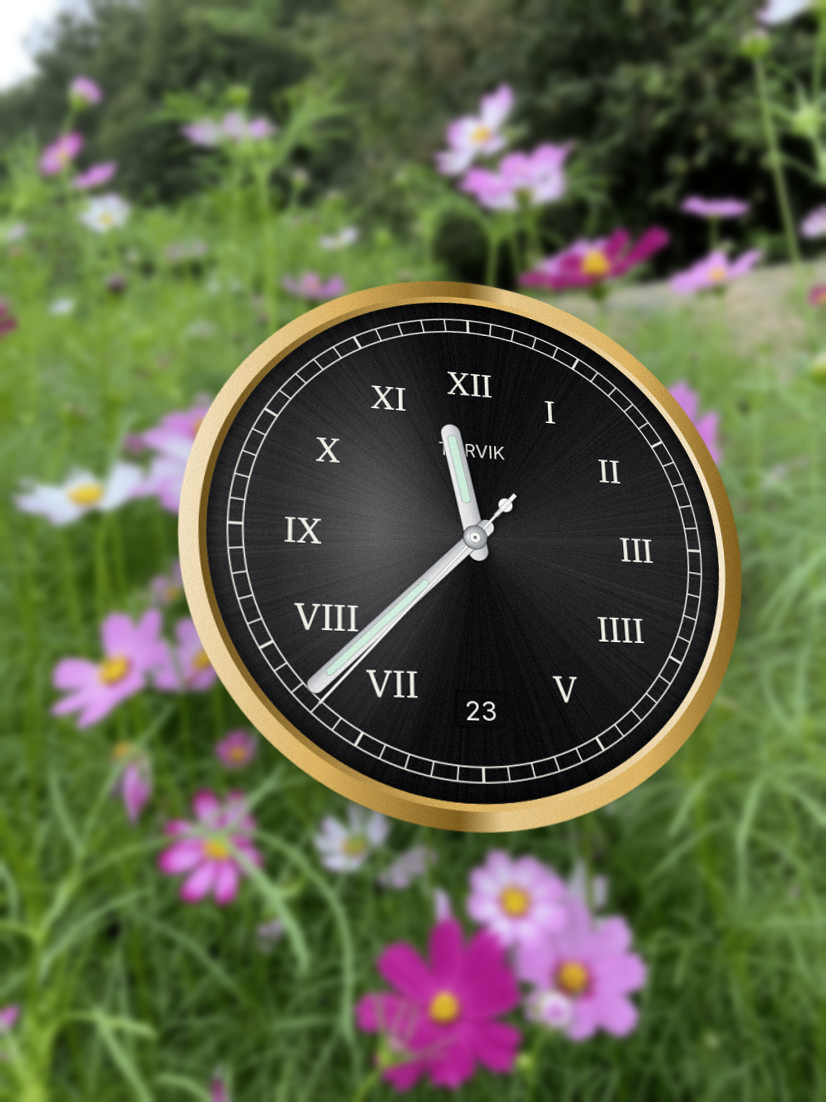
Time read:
11,37,37
